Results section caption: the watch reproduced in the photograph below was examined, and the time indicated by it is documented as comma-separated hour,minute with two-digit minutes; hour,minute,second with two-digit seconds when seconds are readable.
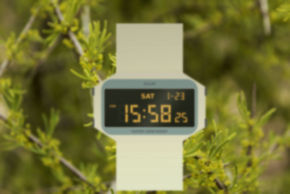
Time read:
15,58
